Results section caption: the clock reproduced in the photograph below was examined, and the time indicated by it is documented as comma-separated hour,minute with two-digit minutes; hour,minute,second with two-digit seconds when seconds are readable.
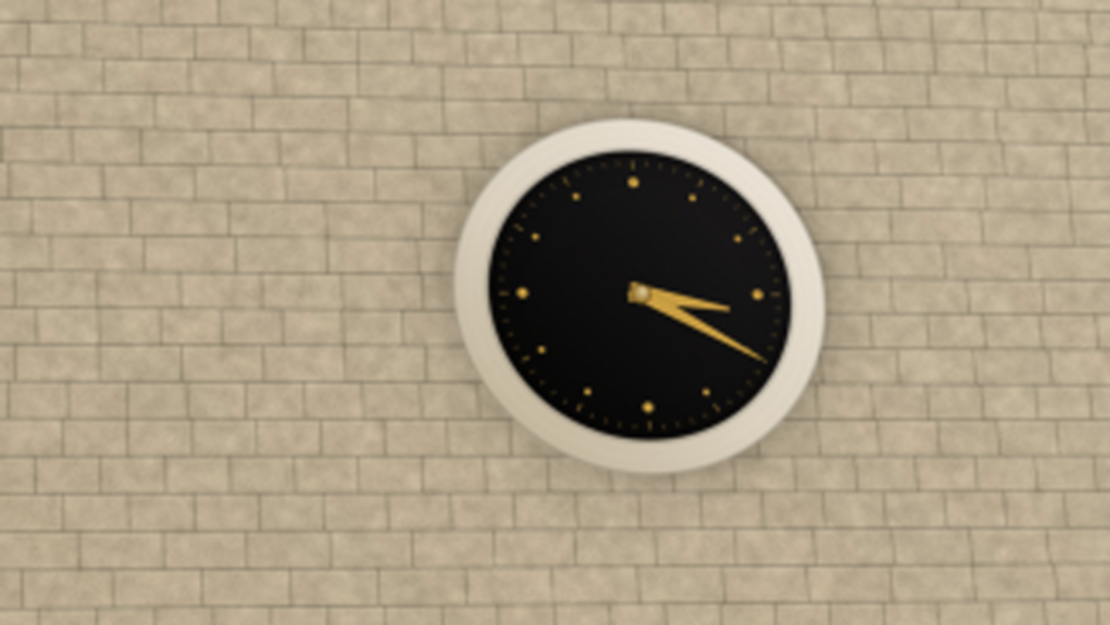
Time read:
3,20
